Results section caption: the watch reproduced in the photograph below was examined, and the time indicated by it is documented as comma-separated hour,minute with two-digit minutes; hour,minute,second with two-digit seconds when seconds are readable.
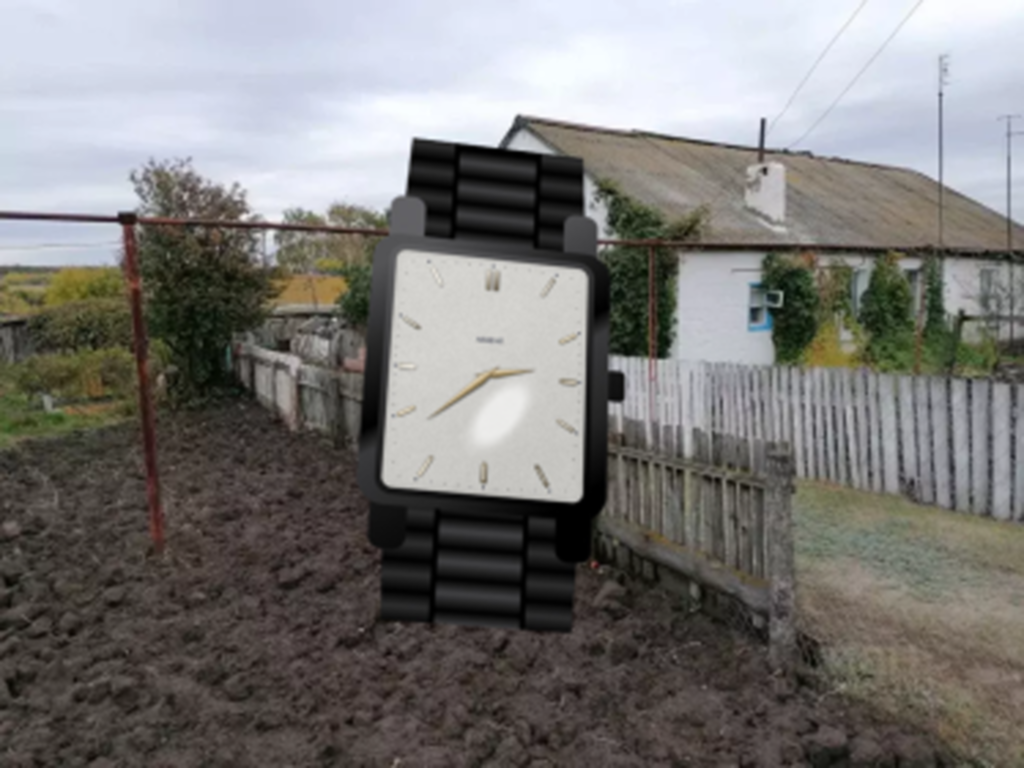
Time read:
2,38
